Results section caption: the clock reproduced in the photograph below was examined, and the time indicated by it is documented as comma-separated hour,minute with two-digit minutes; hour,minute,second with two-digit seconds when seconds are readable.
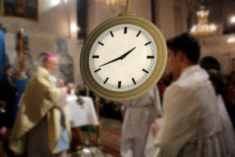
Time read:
1,41
